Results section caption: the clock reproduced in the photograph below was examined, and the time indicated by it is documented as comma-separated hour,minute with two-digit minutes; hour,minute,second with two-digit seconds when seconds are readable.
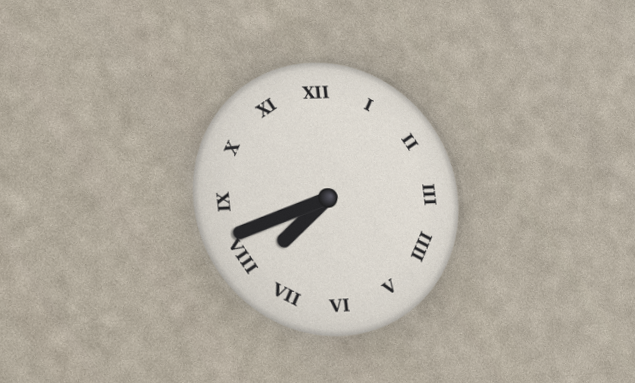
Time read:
7,42
